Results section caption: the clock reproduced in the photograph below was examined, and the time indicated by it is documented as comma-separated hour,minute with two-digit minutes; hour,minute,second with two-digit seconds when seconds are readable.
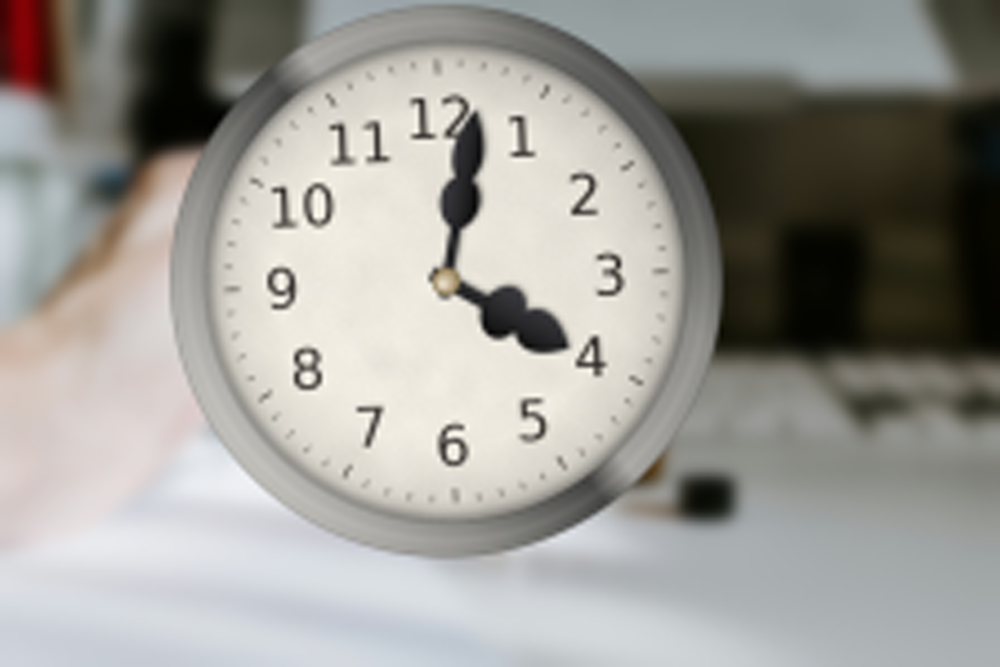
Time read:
4,02
